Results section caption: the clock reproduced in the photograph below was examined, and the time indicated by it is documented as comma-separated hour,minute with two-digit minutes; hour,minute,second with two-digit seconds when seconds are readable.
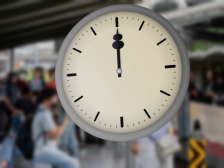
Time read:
12,00
